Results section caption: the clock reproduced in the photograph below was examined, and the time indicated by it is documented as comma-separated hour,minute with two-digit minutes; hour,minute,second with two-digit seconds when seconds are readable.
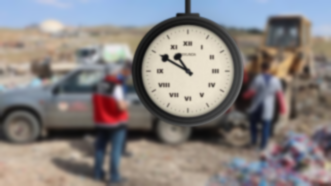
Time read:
10,50
